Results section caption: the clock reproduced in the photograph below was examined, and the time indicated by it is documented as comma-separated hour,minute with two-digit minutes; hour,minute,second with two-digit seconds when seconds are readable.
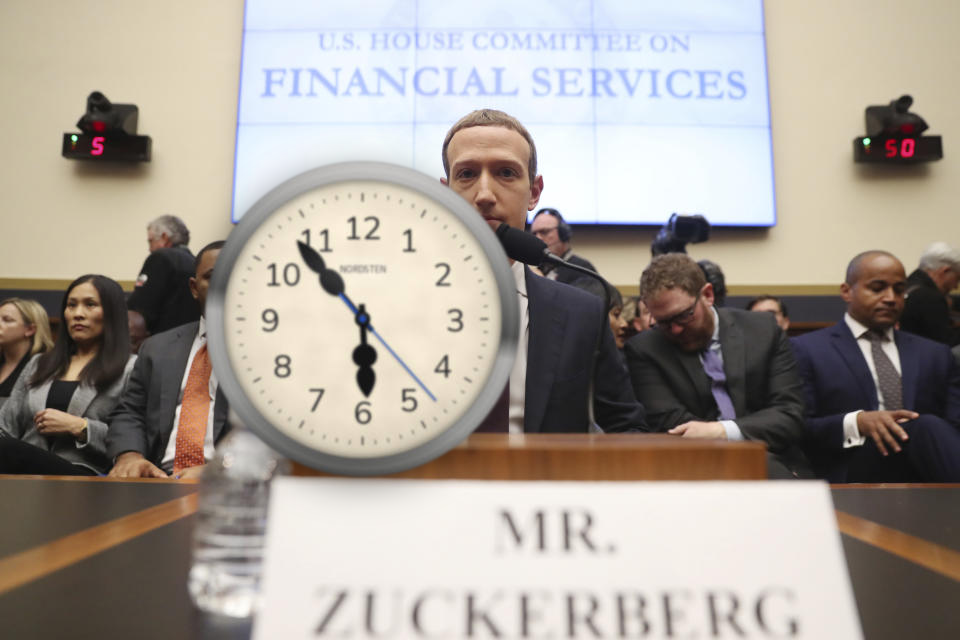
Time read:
5,53,23
